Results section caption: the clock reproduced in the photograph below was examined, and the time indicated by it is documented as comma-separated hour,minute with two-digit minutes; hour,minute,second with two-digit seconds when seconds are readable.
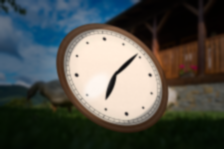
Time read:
7,09
